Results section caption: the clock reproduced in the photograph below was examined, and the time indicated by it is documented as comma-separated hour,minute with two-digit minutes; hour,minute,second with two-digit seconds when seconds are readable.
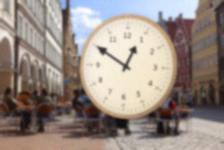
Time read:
12,50
